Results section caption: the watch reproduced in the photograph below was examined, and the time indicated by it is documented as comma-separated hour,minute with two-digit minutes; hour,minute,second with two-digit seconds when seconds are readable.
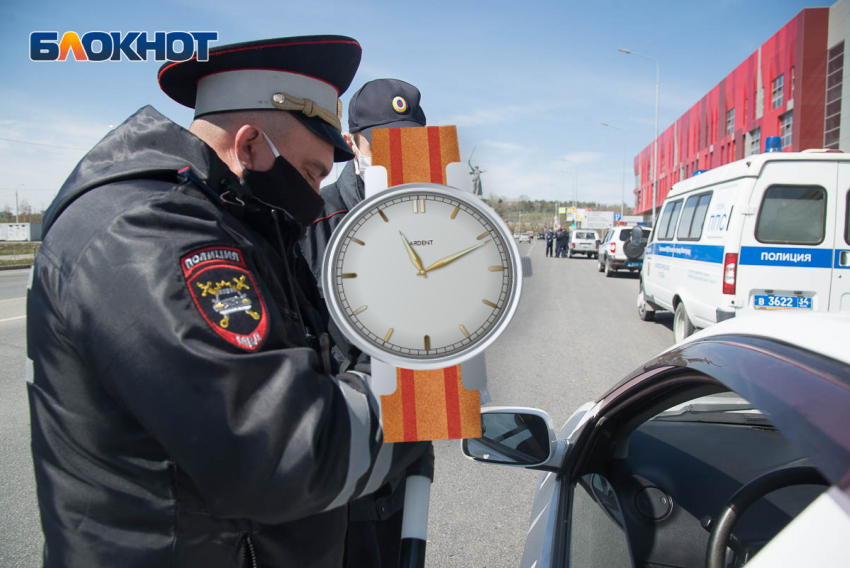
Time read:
11,11
